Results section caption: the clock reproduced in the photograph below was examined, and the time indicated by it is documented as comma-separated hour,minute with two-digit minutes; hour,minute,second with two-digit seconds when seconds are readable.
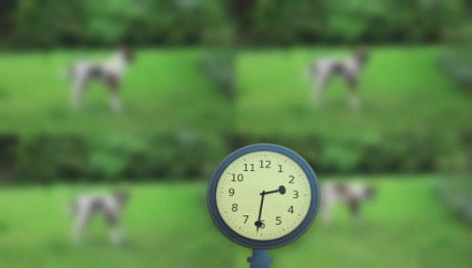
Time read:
2,31
